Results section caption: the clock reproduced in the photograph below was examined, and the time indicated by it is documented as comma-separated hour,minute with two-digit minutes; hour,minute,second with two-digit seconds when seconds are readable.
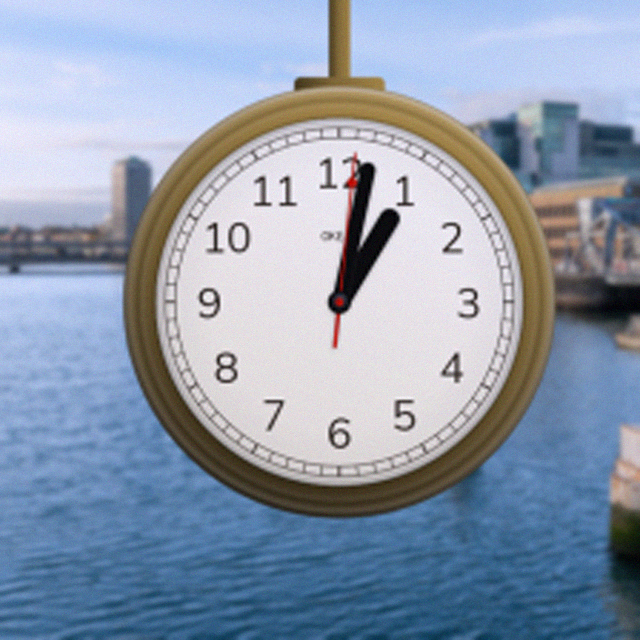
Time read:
1,02,01
